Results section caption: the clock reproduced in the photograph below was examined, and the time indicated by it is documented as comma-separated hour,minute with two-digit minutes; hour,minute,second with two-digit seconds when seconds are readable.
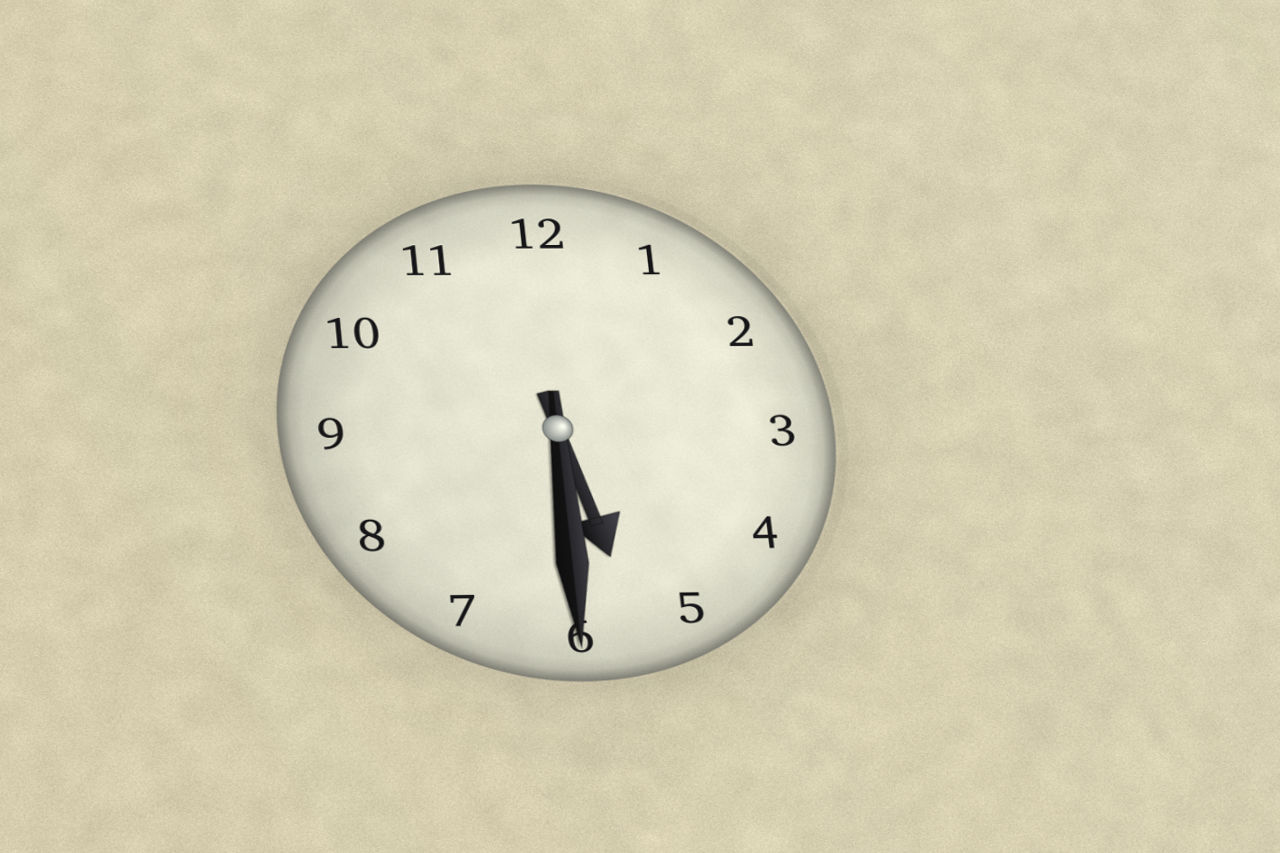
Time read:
5,30
